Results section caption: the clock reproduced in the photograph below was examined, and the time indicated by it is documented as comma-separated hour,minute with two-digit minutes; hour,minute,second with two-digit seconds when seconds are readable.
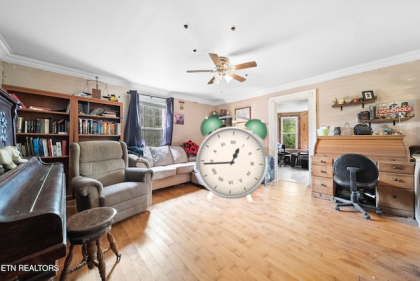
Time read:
12,44
